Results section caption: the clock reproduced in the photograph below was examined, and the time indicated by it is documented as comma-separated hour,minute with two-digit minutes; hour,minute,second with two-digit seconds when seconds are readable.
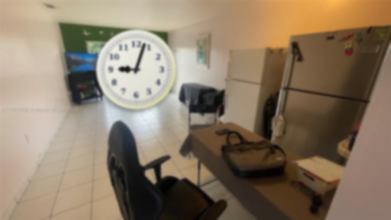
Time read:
9,03
